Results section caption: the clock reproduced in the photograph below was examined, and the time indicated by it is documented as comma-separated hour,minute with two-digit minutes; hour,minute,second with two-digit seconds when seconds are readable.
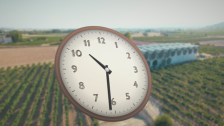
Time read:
10,31
